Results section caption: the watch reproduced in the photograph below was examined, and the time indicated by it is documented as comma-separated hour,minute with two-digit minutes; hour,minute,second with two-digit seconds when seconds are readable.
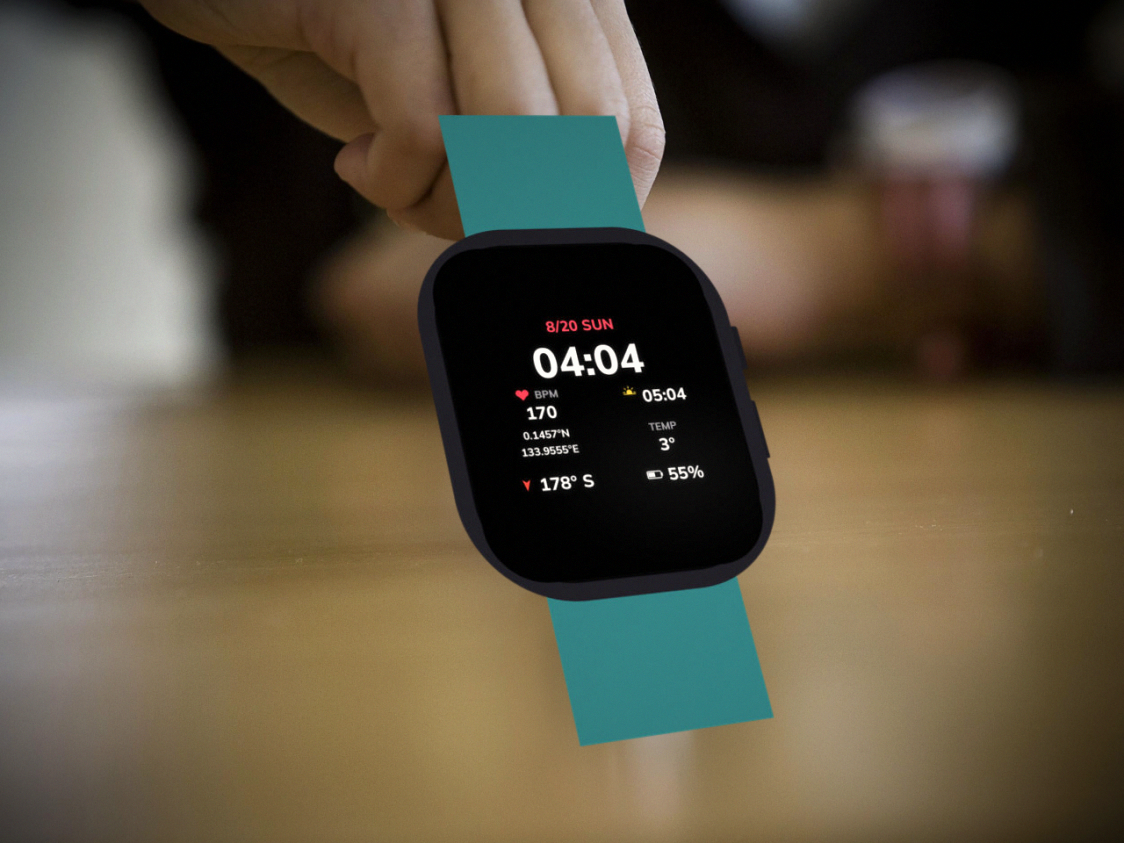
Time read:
4,04
